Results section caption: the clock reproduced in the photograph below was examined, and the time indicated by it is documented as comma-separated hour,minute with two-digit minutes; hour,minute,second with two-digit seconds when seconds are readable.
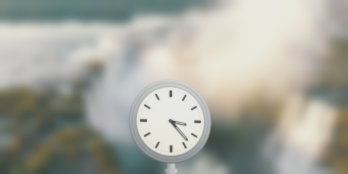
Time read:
3,23
